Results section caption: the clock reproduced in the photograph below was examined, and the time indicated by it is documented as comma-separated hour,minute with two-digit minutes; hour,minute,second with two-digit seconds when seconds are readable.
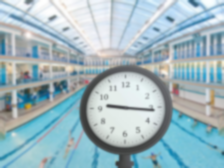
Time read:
9,16
